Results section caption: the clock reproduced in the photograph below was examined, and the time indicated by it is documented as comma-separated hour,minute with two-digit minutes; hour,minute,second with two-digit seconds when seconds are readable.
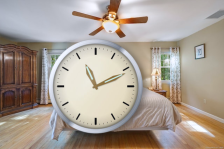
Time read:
11,11
